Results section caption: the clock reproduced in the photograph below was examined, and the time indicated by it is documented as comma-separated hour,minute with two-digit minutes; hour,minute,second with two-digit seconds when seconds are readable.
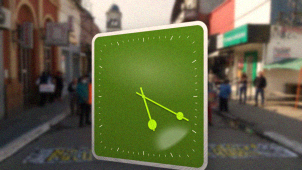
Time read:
5,19
